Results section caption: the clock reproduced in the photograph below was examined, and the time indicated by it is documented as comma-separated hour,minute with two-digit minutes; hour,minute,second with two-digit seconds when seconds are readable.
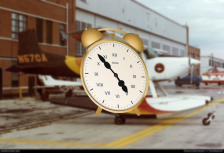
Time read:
4,53
